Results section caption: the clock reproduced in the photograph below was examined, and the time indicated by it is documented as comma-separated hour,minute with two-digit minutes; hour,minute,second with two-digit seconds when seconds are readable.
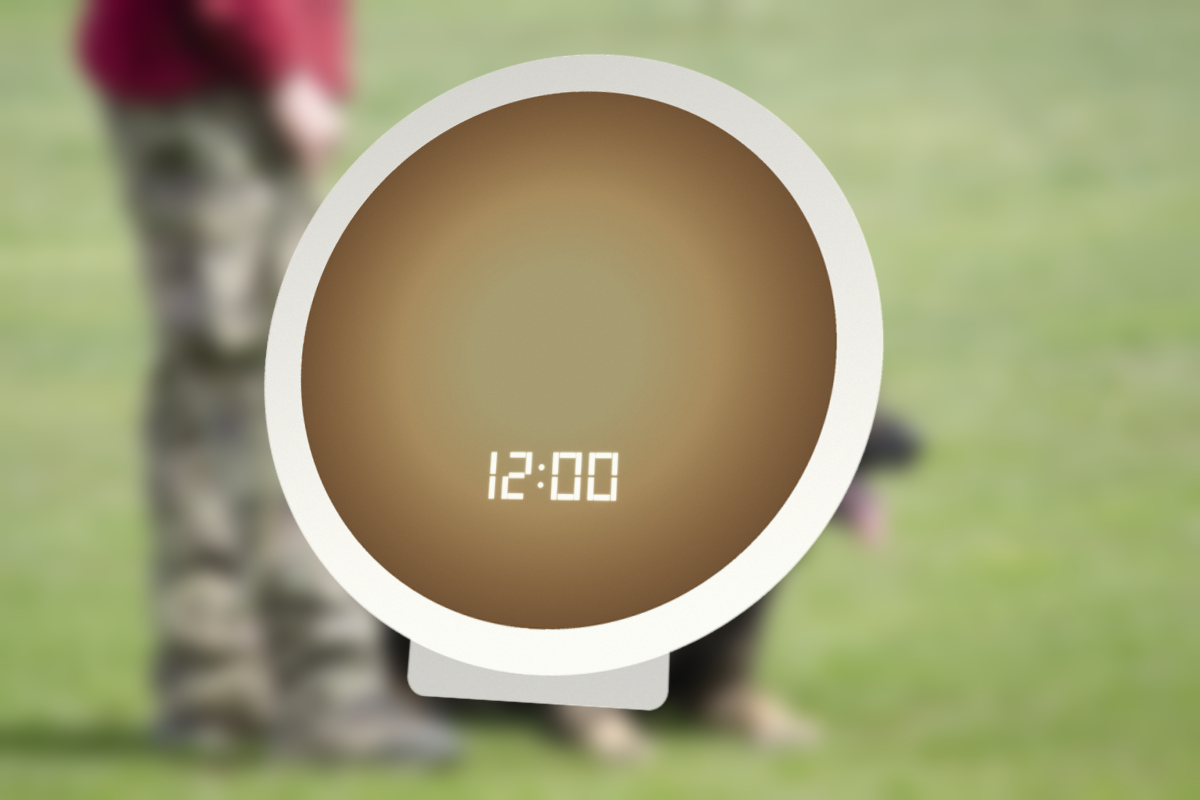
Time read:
12,00
